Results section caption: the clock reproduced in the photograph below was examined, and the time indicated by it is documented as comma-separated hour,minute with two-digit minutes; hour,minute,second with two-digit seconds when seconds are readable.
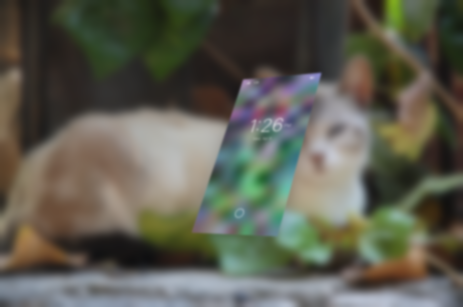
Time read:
1,26
